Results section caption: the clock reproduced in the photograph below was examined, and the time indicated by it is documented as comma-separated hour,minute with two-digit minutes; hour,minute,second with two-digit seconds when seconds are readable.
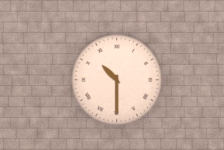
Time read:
10,30
